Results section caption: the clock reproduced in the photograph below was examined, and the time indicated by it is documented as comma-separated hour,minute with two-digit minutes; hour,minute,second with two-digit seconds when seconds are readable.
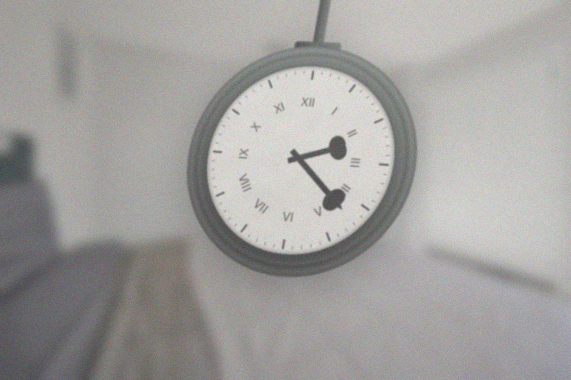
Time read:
2,22
